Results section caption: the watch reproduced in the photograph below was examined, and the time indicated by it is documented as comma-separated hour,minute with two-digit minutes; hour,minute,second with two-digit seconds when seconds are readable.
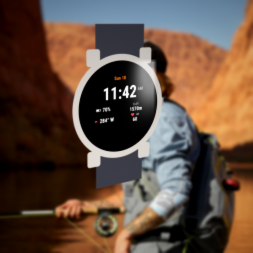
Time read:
11,42
